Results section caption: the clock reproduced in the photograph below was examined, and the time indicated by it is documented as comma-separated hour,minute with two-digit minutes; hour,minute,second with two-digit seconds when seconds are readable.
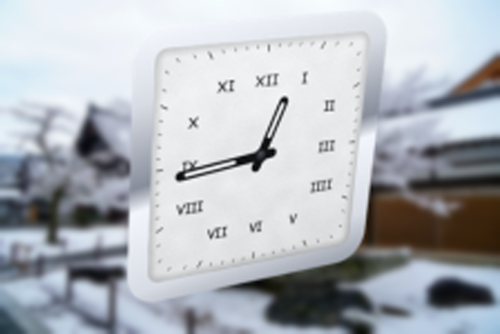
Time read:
12,44
